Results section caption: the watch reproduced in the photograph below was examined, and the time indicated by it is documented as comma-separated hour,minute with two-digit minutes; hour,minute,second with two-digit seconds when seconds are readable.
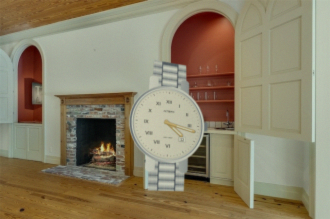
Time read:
4,17
